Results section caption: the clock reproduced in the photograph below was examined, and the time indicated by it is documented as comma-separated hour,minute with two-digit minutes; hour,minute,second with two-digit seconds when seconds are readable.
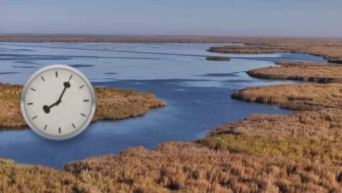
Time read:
8,05
